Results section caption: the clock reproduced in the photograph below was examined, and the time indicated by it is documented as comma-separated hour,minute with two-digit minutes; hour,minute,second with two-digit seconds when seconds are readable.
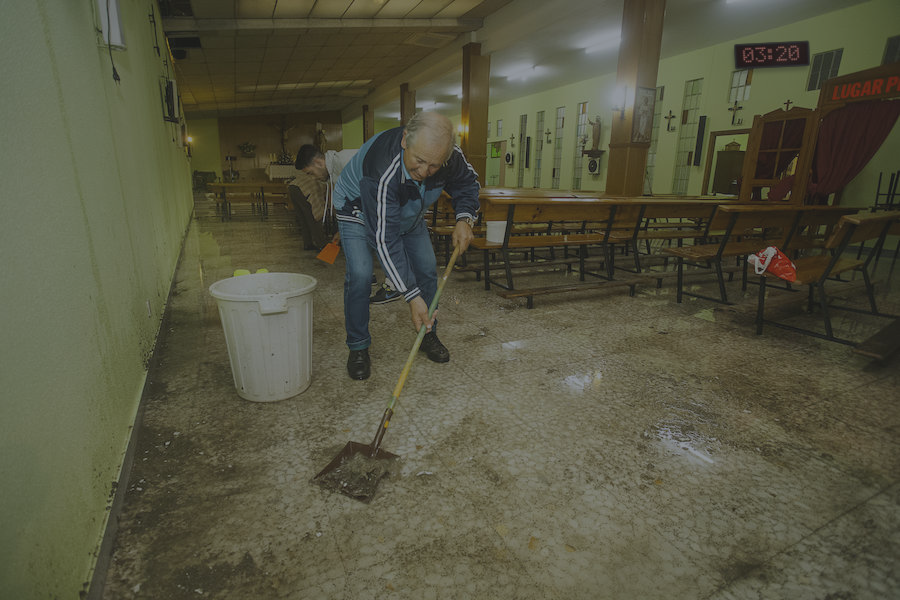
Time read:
3,20
